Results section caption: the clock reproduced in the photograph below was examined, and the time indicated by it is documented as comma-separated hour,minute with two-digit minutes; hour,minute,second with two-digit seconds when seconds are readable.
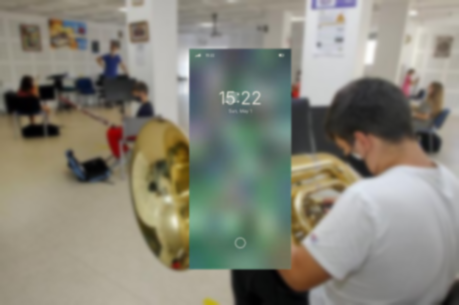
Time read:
15,22
